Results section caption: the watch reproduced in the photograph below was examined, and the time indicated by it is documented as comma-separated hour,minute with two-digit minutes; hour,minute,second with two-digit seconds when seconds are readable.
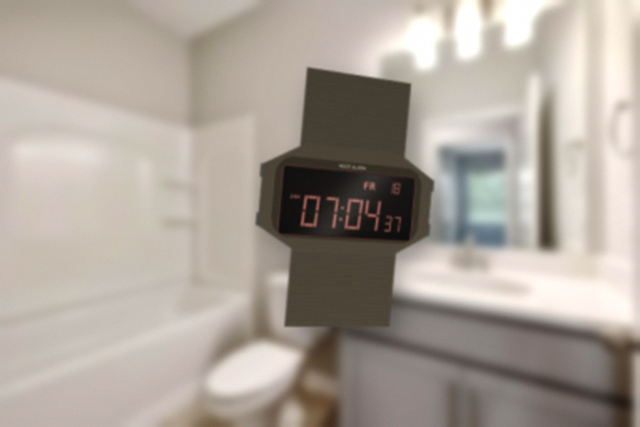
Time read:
7,04,37
